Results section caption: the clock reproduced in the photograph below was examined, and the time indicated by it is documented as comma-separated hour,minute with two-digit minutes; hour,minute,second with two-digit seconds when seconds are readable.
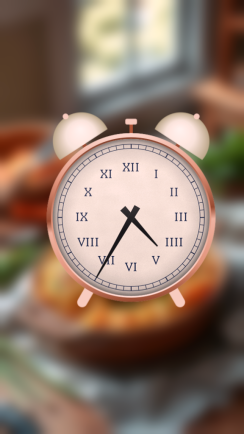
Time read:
4,35
